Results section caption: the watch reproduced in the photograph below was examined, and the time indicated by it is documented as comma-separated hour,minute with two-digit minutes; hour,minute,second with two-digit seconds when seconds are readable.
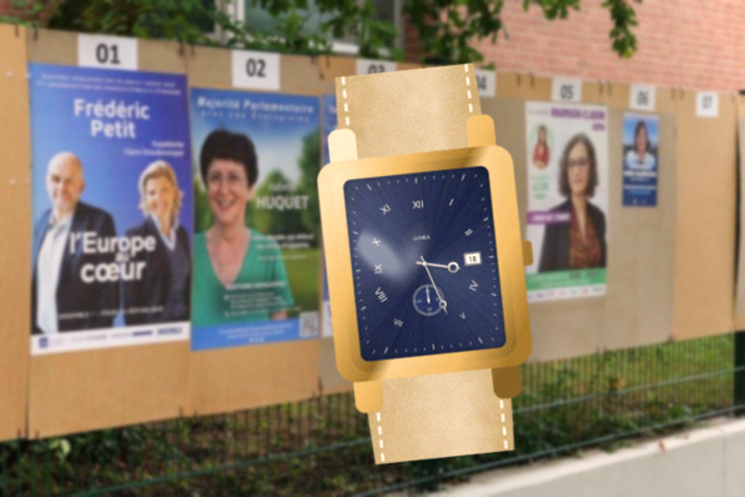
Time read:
3,27
